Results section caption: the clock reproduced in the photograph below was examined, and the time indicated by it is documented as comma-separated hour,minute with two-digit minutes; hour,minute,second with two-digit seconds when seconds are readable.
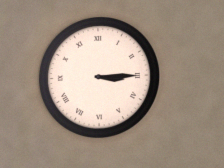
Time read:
3,15
